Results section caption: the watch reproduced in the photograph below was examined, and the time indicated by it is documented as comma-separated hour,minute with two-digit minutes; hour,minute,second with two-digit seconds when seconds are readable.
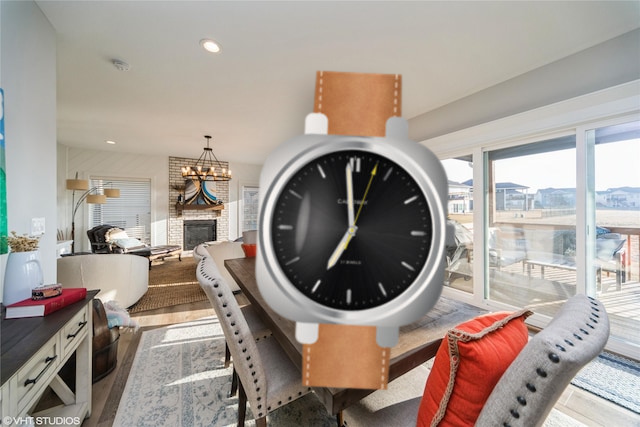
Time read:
6,59,03
